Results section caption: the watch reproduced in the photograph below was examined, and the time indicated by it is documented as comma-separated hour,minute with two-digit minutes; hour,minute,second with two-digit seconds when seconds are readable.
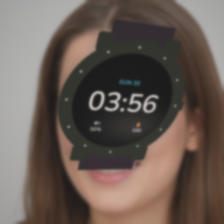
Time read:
3,56
